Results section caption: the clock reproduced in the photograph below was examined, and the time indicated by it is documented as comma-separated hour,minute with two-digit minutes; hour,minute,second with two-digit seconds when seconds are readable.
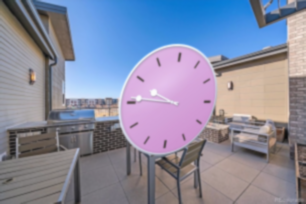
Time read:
9,46
